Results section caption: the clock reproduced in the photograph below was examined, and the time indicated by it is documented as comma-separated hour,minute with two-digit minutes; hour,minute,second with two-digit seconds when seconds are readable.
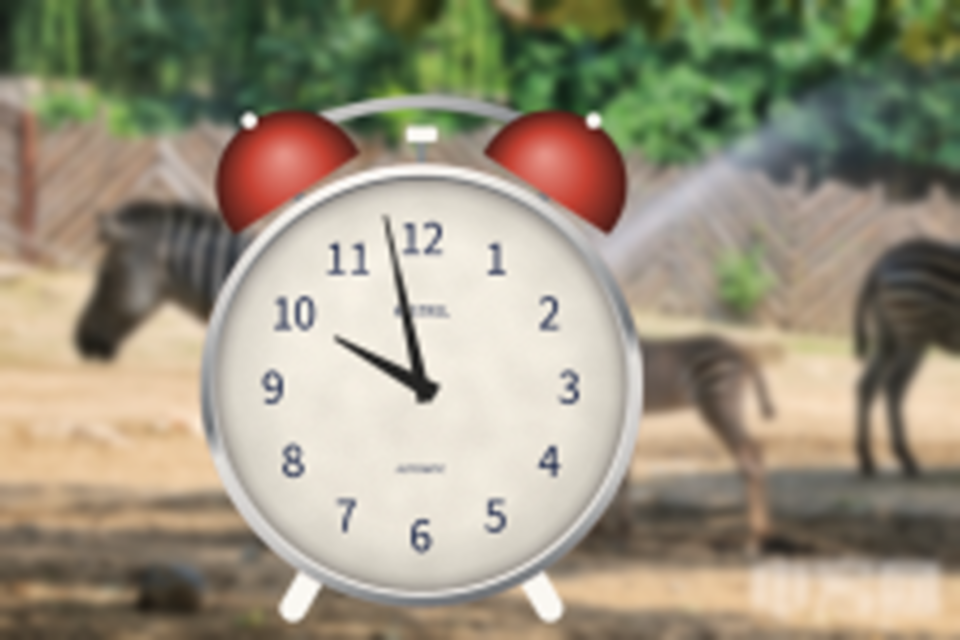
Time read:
9,58
